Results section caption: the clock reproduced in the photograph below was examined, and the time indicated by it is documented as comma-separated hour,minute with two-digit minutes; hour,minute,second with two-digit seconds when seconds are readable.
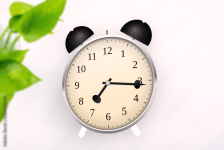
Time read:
7,16
